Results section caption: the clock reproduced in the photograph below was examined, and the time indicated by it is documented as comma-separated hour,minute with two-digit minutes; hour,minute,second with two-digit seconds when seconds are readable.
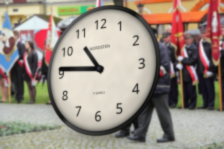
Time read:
10,46
